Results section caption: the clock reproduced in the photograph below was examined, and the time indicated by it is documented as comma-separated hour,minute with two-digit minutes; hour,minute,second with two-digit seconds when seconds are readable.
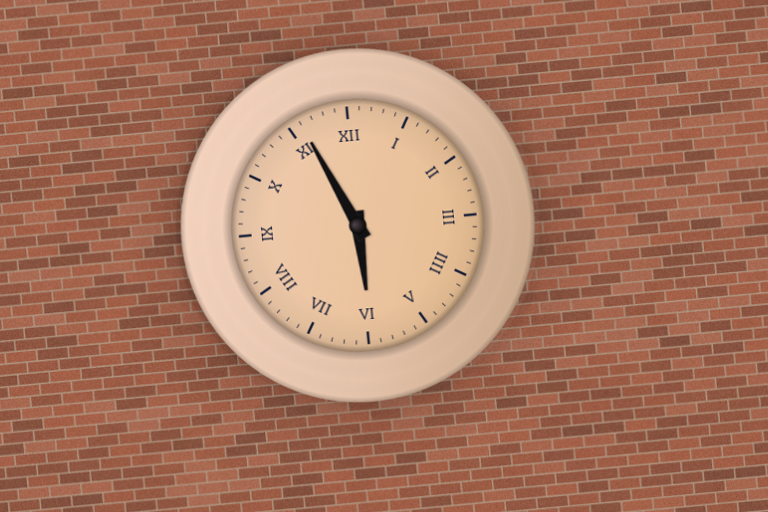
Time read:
5,56
